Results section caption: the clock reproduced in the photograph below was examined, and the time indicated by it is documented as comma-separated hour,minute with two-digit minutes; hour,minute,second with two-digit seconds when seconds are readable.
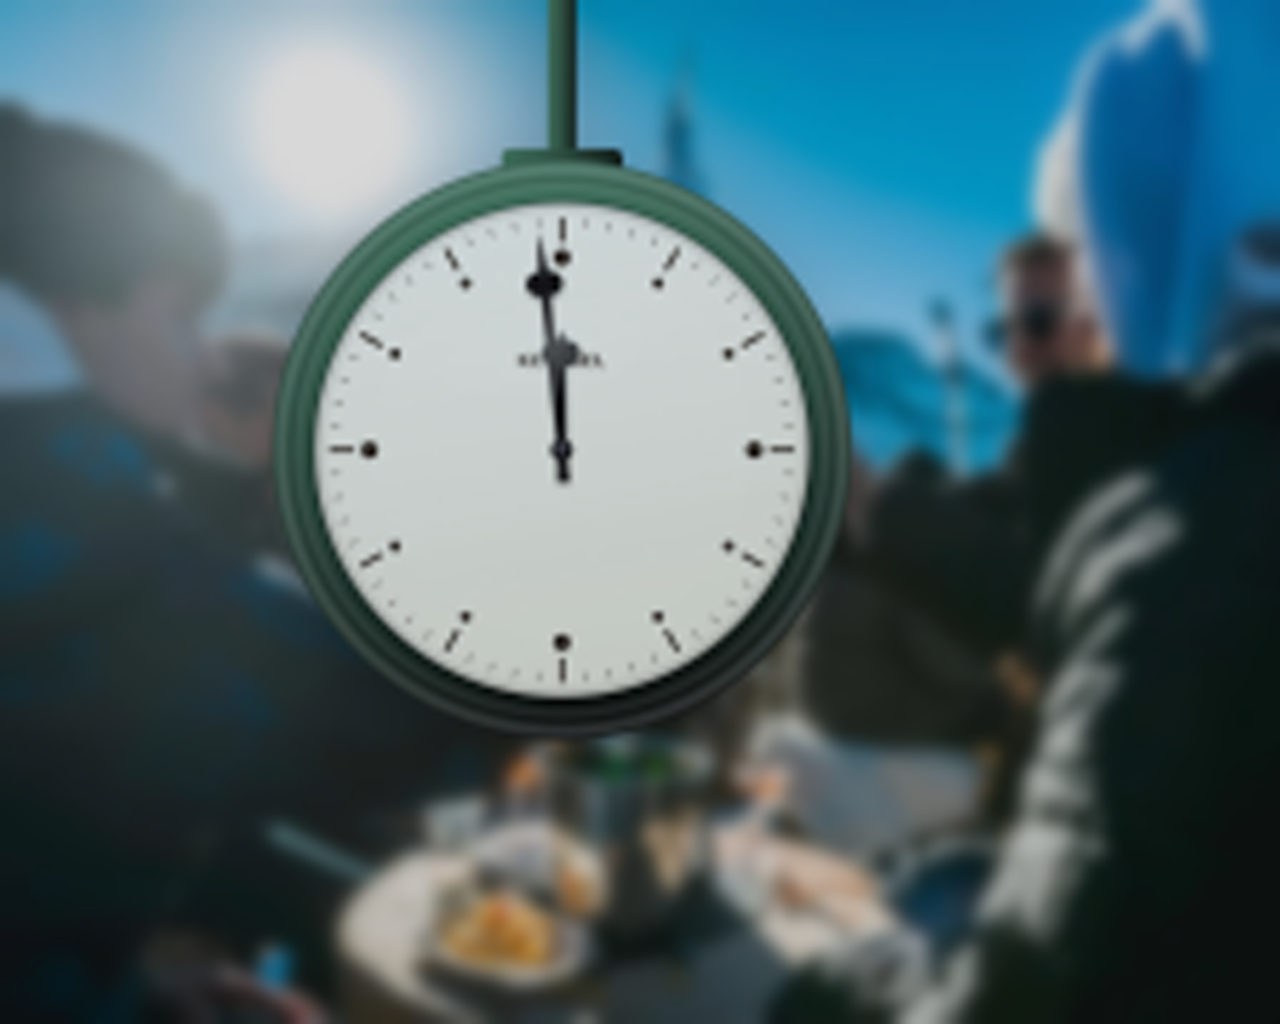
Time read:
11,59
